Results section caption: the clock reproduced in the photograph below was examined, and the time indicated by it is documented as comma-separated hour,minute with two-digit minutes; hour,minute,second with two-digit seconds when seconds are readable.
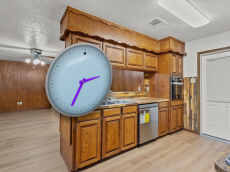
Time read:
2,34
